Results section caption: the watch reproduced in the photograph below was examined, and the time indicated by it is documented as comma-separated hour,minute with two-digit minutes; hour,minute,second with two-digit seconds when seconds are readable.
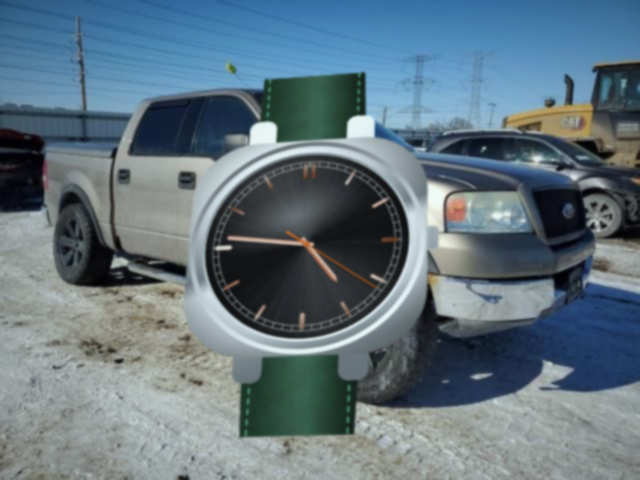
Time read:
4,46,21
